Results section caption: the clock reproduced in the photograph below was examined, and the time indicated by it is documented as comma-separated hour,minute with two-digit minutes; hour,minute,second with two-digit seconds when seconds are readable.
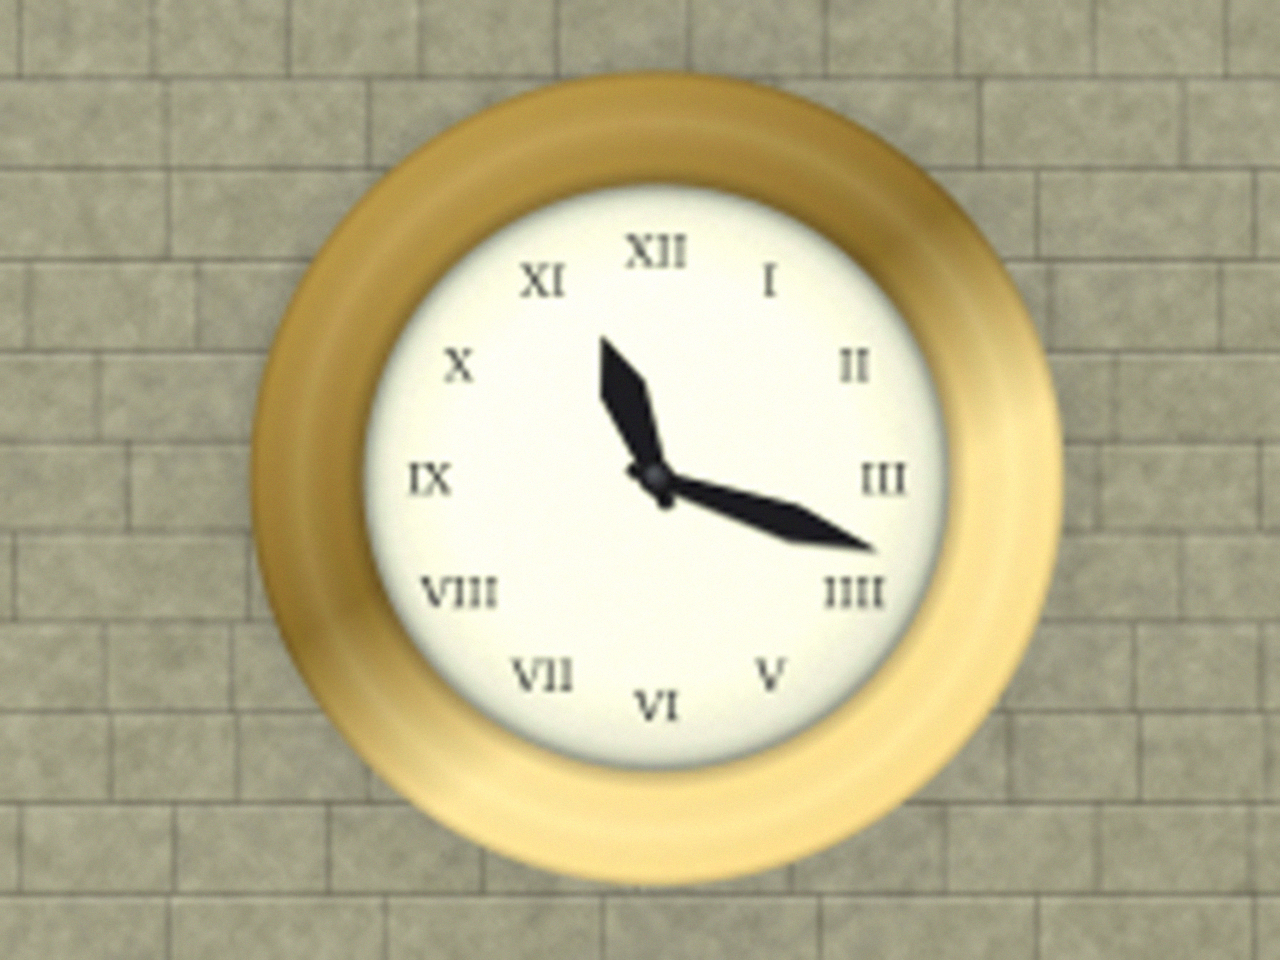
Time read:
11,18
